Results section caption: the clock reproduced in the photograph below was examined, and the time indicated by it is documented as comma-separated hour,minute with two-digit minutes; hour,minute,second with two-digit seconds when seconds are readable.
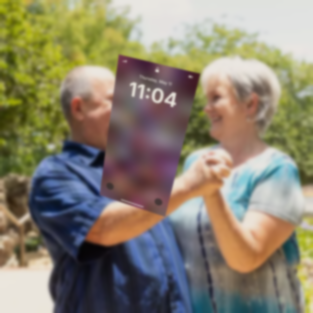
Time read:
11,04
